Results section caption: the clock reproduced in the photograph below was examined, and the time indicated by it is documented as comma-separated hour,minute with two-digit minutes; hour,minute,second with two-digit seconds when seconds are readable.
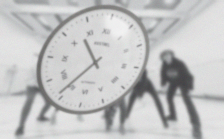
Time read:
10,36
